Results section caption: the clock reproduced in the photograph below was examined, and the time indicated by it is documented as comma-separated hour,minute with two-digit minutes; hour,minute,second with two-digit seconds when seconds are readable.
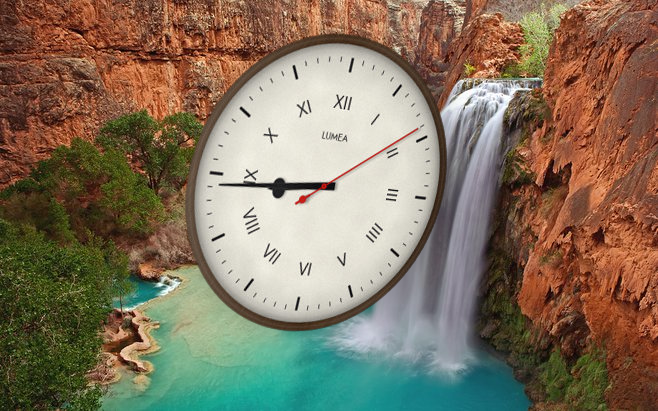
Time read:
8,44,09
